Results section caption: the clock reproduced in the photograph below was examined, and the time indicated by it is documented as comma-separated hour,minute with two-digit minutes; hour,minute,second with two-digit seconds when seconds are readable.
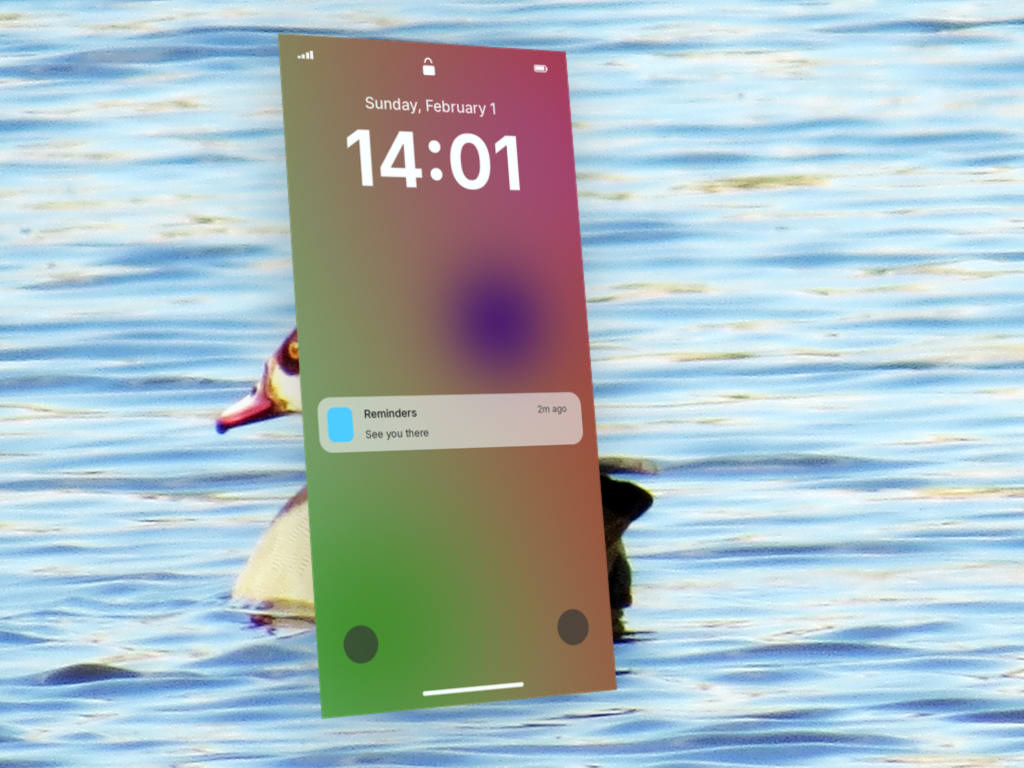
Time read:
14,01
